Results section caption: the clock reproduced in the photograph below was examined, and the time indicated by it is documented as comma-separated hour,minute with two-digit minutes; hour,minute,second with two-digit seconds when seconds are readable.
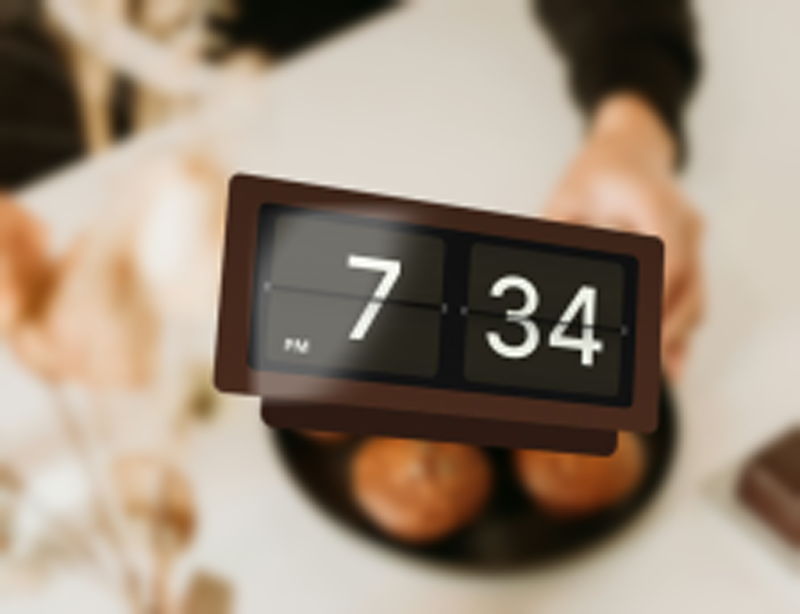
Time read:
7,34
